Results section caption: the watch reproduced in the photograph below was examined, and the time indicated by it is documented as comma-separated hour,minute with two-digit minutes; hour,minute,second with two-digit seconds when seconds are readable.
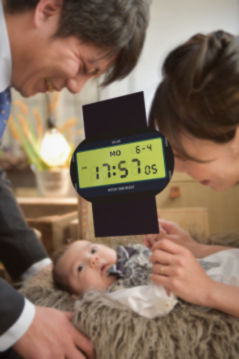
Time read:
17,57
